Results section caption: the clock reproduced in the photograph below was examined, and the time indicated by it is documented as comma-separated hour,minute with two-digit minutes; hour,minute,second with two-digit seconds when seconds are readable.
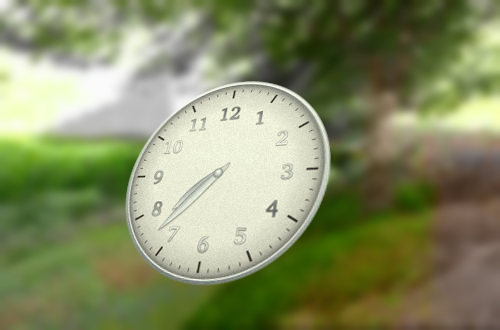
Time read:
7,37
